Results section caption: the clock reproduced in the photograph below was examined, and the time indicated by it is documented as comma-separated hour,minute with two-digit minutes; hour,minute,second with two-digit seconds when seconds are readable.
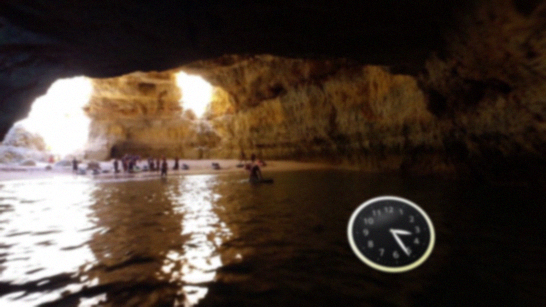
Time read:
3,26
